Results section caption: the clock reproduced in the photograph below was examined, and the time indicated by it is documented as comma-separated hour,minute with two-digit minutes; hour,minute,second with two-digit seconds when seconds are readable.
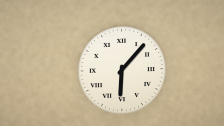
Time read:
6,07
